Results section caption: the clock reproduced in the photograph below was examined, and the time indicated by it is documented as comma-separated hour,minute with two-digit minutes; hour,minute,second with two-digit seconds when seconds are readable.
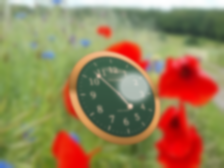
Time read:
4,53
